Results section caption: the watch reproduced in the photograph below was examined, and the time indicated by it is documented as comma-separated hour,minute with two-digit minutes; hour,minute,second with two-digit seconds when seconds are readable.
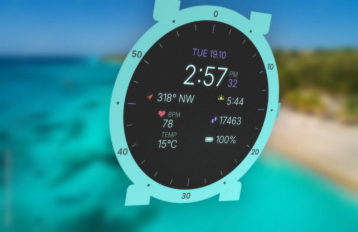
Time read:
2,57,32
